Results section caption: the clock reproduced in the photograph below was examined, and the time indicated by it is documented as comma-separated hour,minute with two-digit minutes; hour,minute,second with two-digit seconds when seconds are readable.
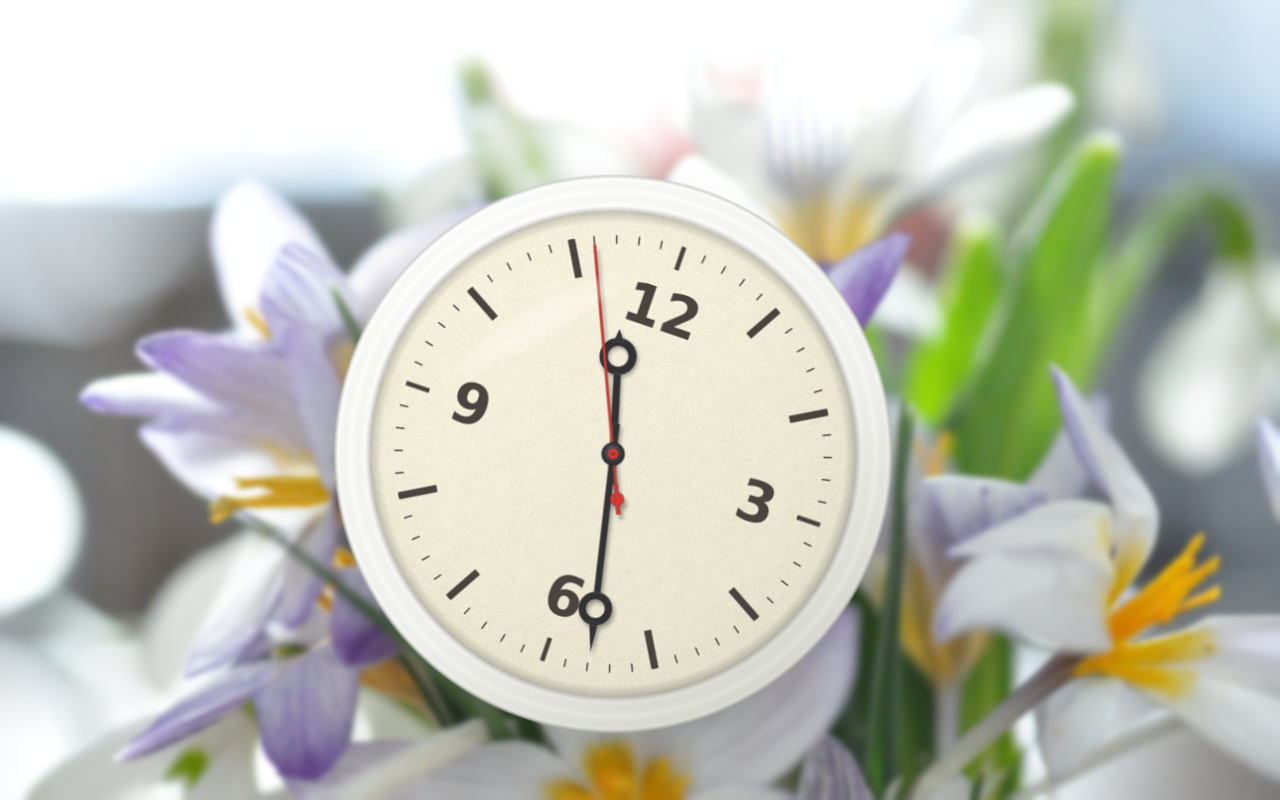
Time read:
11,27,56
